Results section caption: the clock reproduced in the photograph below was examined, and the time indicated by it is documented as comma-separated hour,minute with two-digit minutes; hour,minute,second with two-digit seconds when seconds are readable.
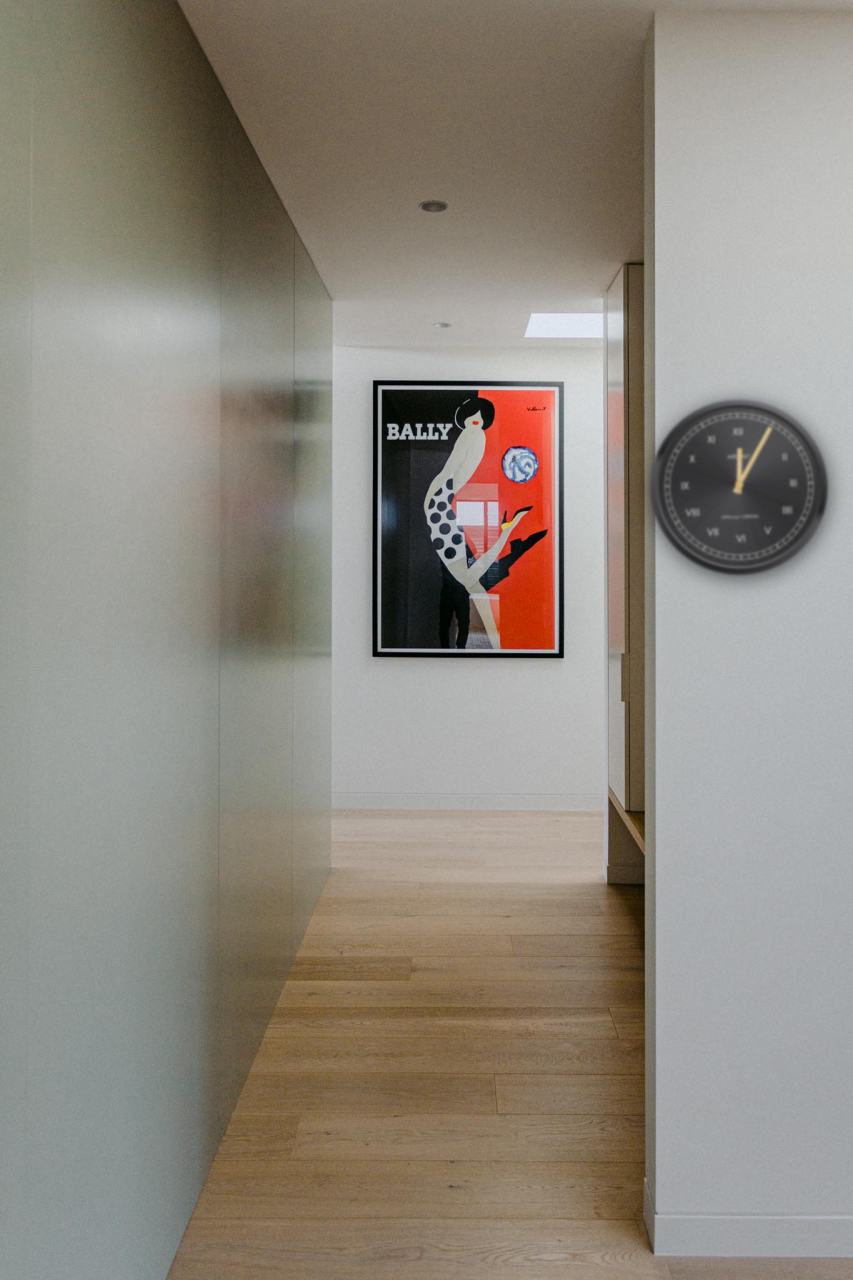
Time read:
12,05
